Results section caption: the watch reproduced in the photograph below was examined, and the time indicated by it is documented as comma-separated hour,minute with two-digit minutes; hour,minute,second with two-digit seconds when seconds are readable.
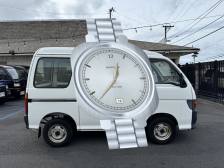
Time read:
12,37
